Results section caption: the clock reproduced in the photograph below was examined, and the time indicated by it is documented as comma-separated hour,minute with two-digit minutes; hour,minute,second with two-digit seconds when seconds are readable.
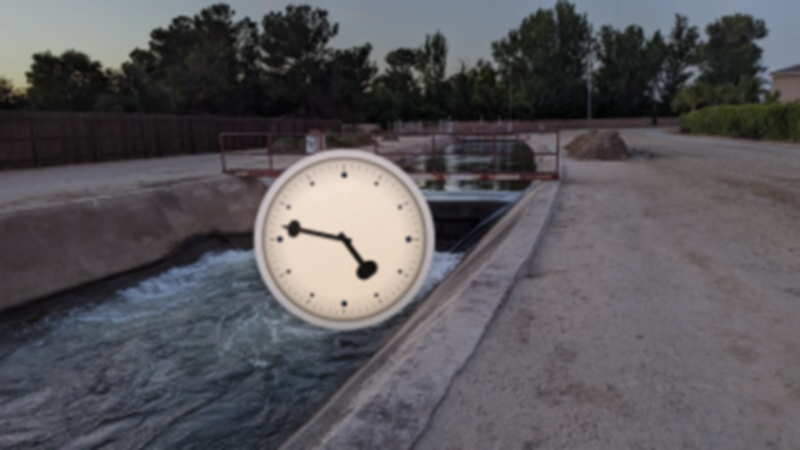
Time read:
4,47
